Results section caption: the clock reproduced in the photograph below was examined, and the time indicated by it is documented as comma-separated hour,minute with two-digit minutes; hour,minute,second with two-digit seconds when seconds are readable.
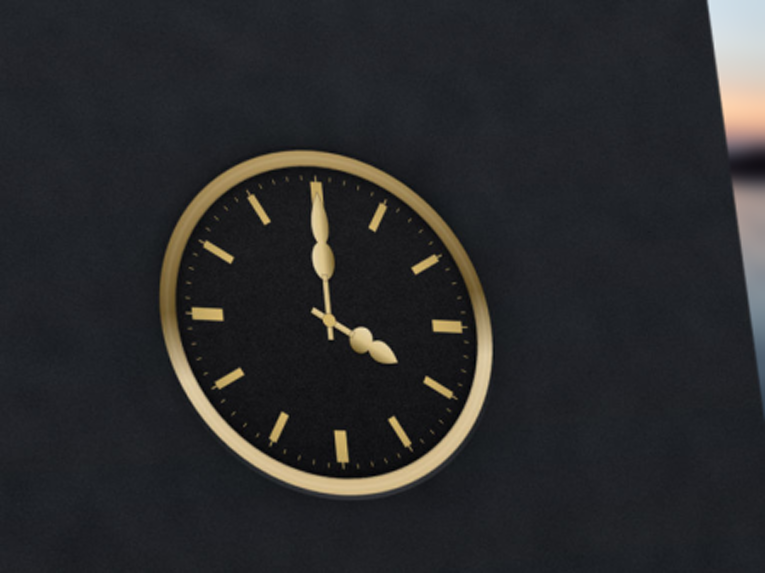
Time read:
4,00
